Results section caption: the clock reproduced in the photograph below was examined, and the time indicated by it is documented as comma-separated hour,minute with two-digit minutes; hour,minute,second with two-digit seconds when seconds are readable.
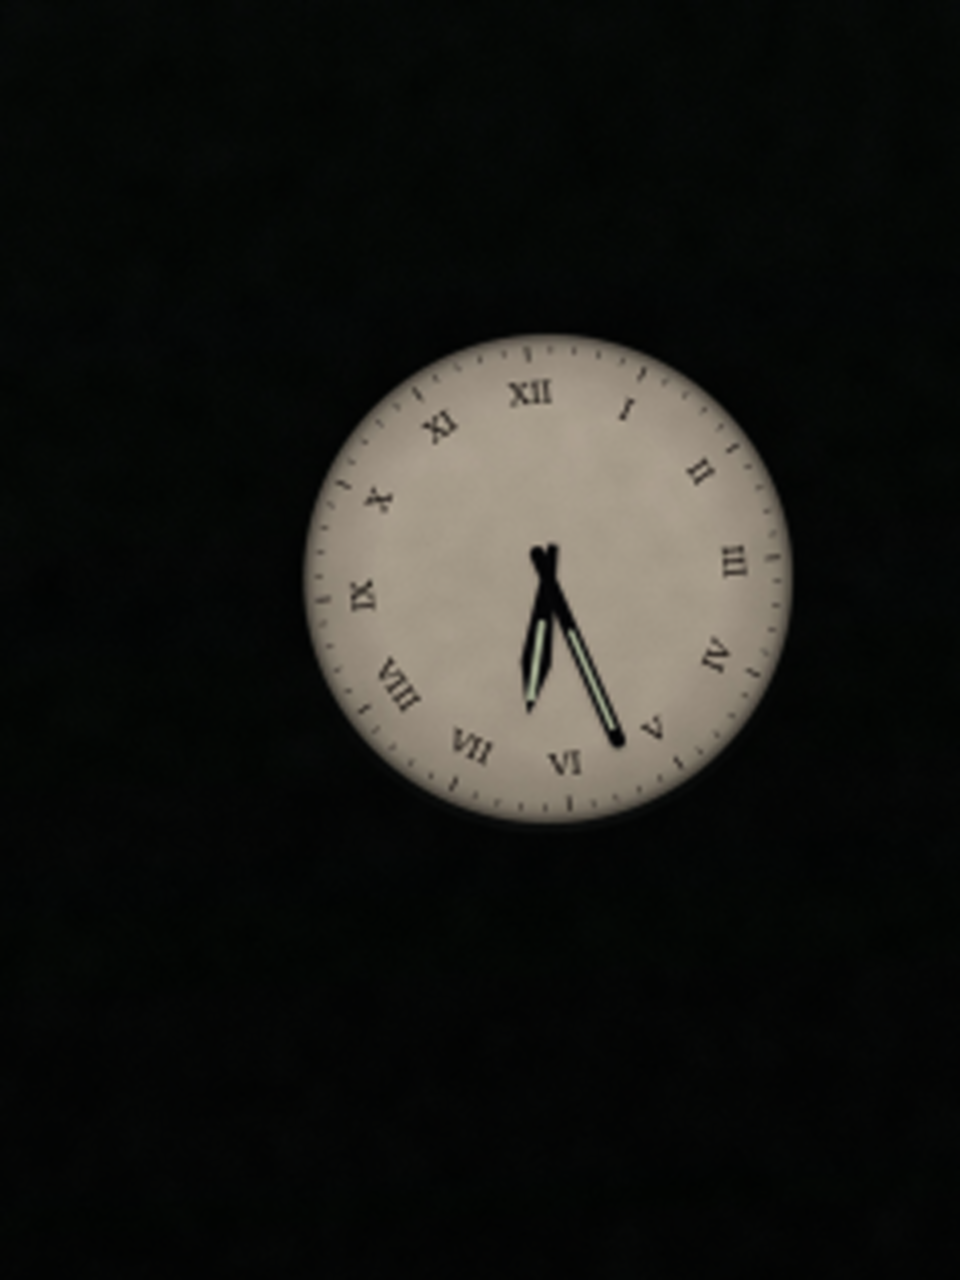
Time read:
6,27
